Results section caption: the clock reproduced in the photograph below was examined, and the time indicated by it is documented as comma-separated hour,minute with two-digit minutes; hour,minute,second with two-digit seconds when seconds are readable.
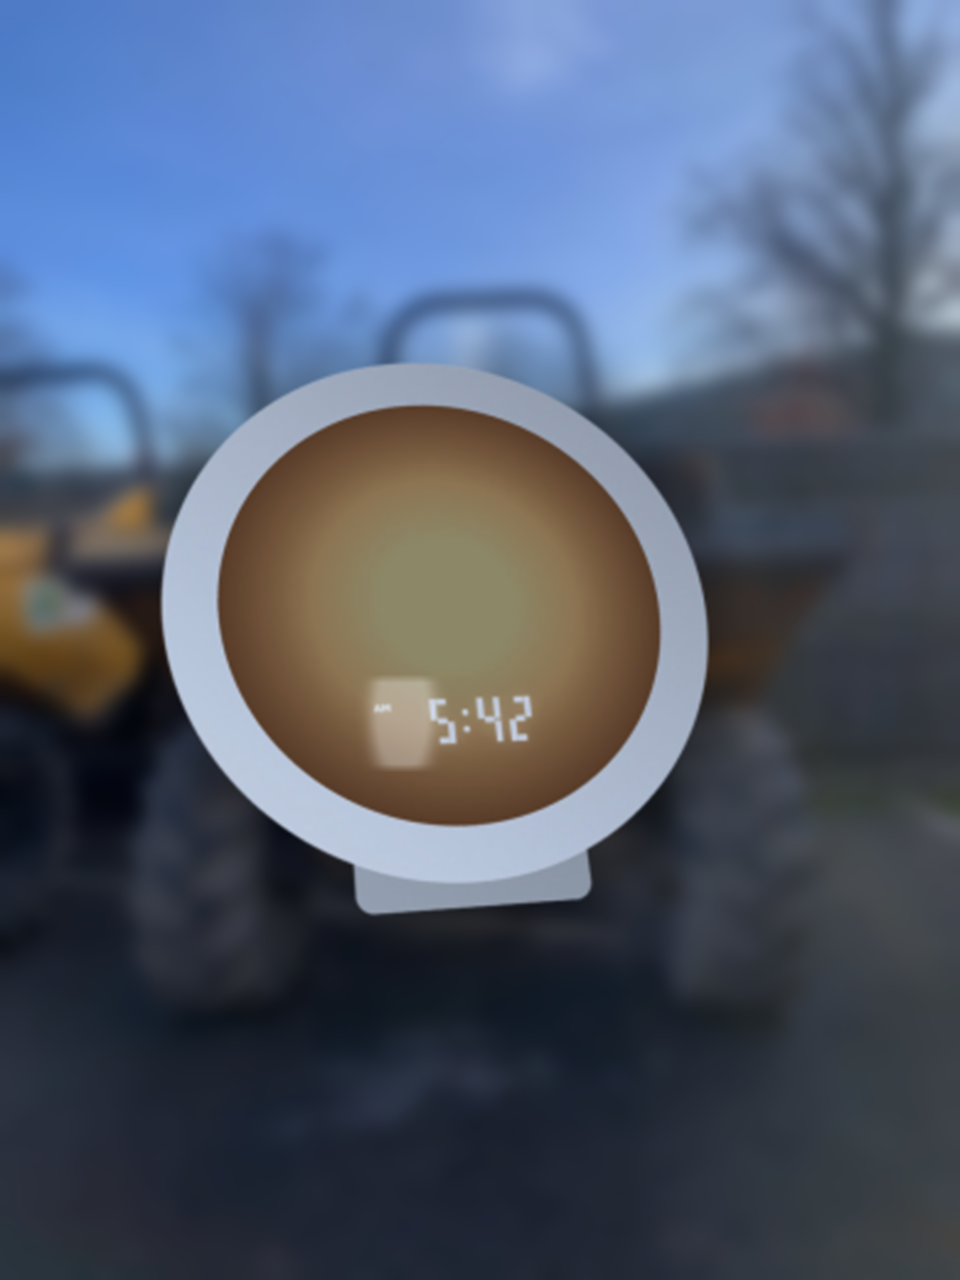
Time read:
5,42
